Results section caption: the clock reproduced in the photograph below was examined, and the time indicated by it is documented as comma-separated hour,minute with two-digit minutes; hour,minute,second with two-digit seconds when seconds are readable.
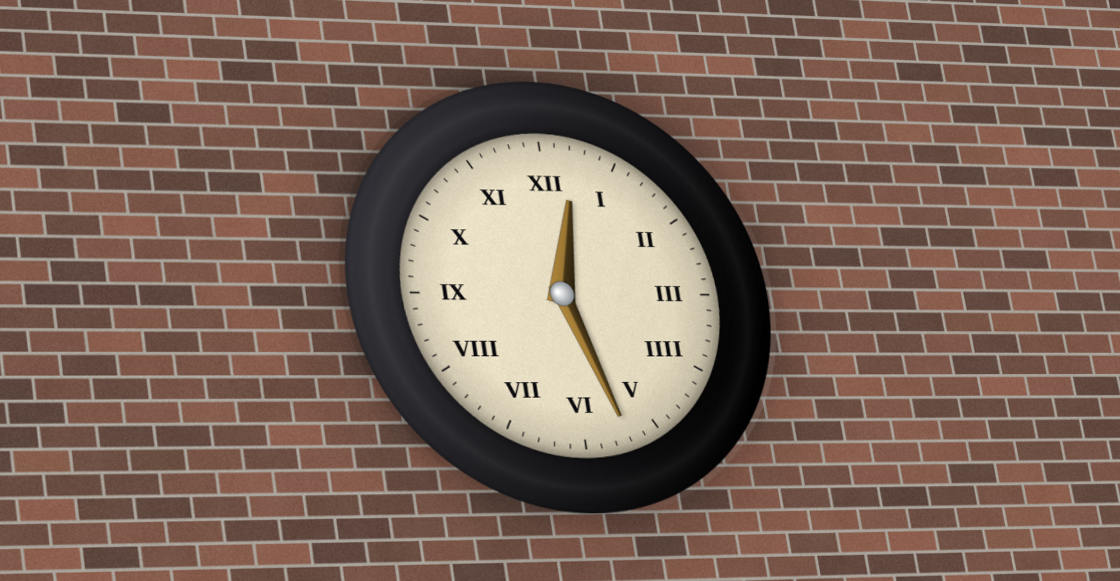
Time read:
12,27
